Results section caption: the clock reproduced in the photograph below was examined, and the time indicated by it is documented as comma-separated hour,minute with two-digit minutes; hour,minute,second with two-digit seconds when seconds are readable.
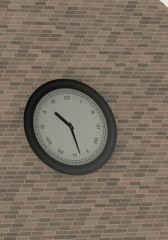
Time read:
10,28
